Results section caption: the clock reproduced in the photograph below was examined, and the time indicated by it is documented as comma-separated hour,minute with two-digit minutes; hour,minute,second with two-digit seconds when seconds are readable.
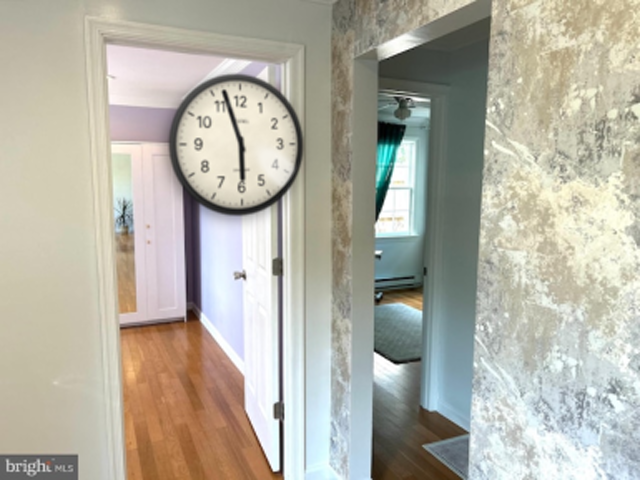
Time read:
5,57
